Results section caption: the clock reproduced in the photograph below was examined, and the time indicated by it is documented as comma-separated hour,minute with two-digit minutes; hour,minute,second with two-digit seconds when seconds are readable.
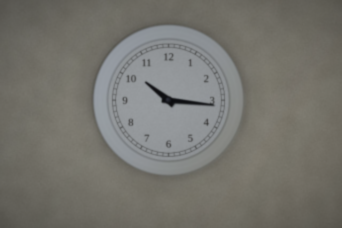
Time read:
10,16
